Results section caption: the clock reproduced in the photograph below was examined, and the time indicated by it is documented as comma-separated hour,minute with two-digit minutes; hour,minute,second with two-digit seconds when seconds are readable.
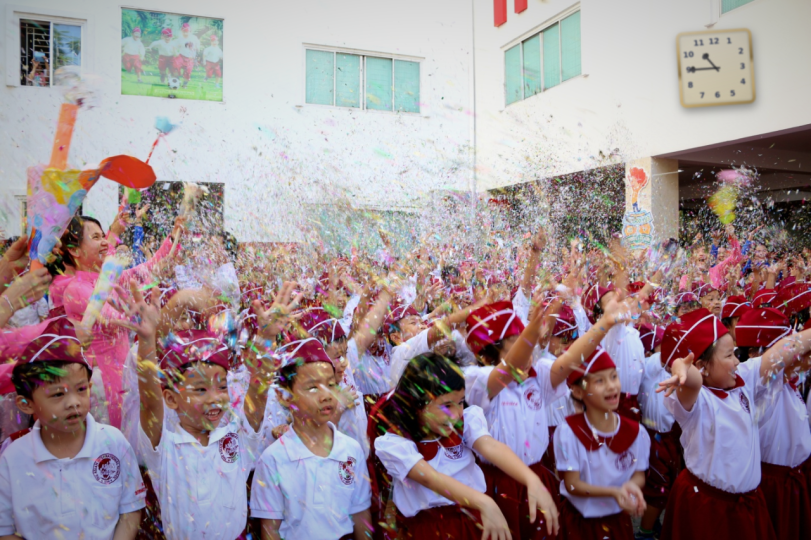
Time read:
10,45
